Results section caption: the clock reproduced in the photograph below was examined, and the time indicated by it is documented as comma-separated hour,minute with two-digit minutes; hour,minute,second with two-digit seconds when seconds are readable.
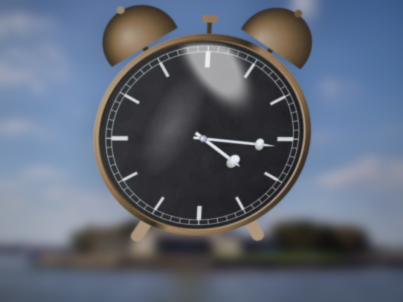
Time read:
4,16
